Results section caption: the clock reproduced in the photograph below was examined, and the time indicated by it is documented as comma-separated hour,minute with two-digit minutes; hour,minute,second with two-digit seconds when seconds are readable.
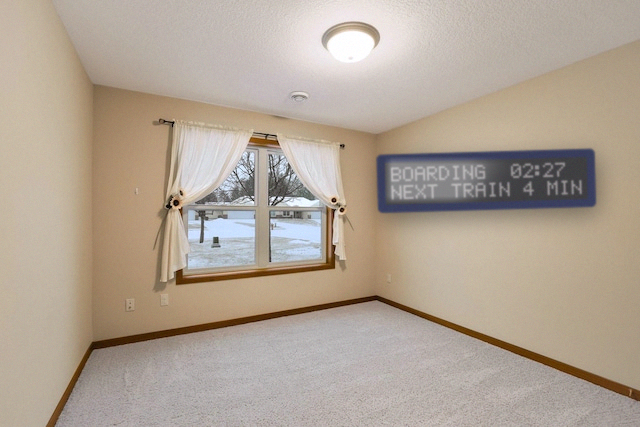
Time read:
2,27
